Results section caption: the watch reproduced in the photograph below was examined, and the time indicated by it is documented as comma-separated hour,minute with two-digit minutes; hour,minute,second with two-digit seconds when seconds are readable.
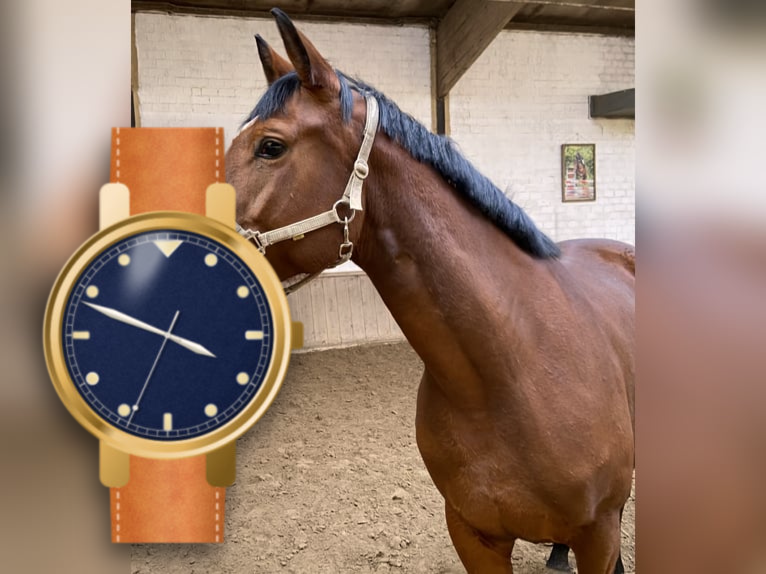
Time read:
3,48,34
